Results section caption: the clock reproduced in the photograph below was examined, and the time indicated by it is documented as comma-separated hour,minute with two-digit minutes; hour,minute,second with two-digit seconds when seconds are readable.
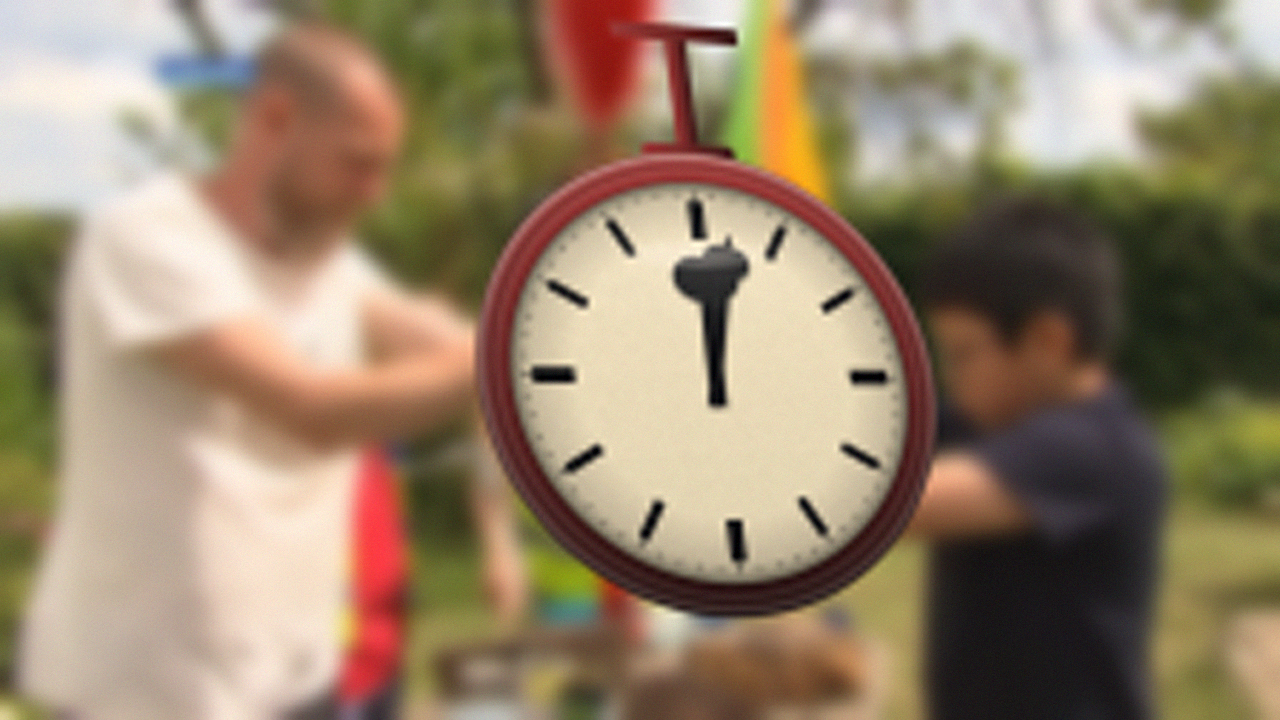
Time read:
12,02
